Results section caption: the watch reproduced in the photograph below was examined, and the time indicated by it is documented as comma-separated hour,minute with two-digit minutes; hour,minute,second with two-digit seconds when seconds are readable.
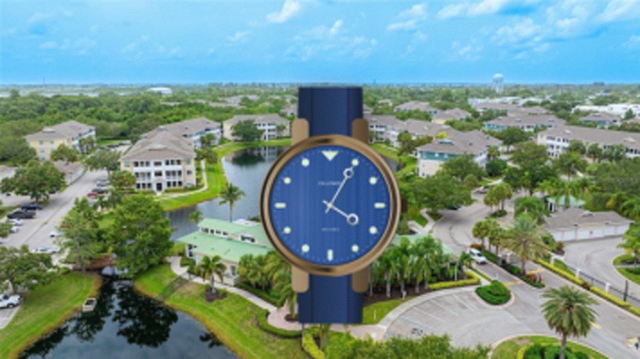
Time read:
4,05
